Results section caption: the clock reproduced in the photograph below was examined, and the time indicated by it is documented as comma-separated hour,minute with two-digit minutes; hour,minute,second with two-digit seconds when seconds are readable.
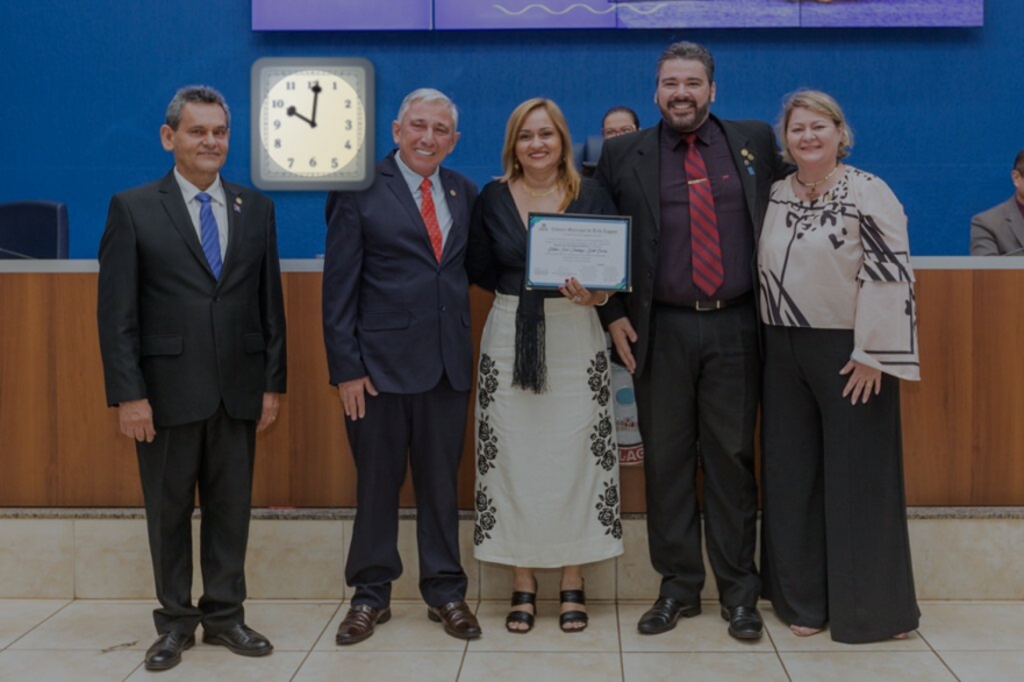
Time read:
10,01
